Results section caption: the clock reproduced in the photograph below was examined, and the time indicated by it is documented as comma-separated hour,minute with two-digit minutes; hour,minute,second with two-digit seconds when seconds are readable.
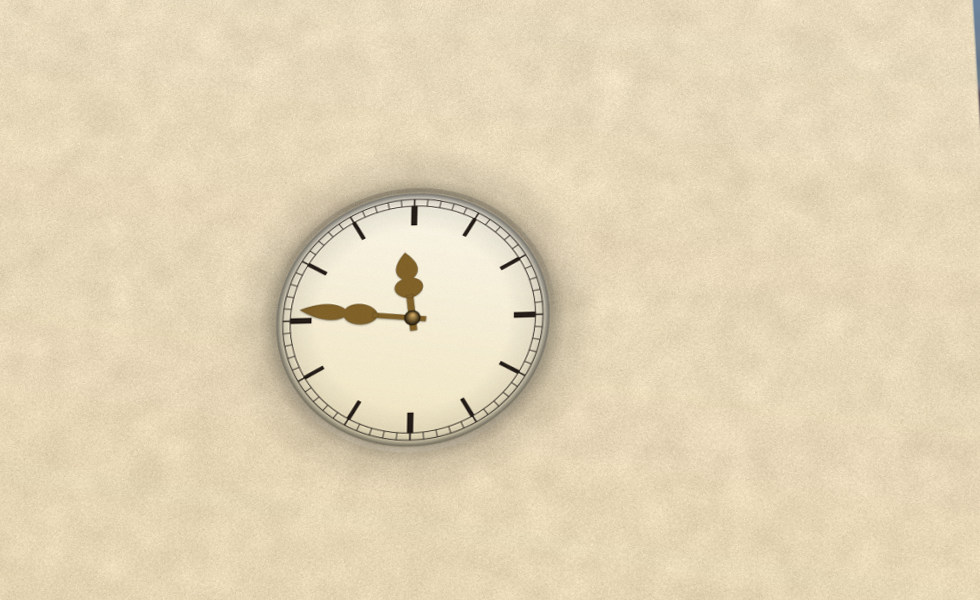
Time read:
11,46
